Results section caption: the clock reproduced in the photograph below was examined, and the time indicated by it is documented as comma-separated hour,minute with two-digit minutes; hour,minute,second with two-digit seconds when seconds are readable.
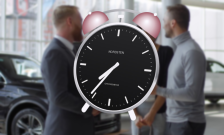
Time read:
7,36
